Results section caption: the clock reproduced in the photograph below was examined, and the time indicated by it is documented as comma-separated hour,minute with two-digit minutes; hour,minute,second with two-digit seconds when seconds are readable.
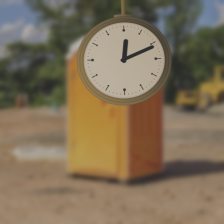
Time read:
12,11
